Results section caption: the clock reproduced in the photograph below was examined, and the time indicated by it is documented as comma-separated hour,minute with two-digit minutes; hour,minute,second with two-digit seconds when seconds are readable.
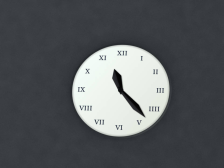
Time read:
11,23
